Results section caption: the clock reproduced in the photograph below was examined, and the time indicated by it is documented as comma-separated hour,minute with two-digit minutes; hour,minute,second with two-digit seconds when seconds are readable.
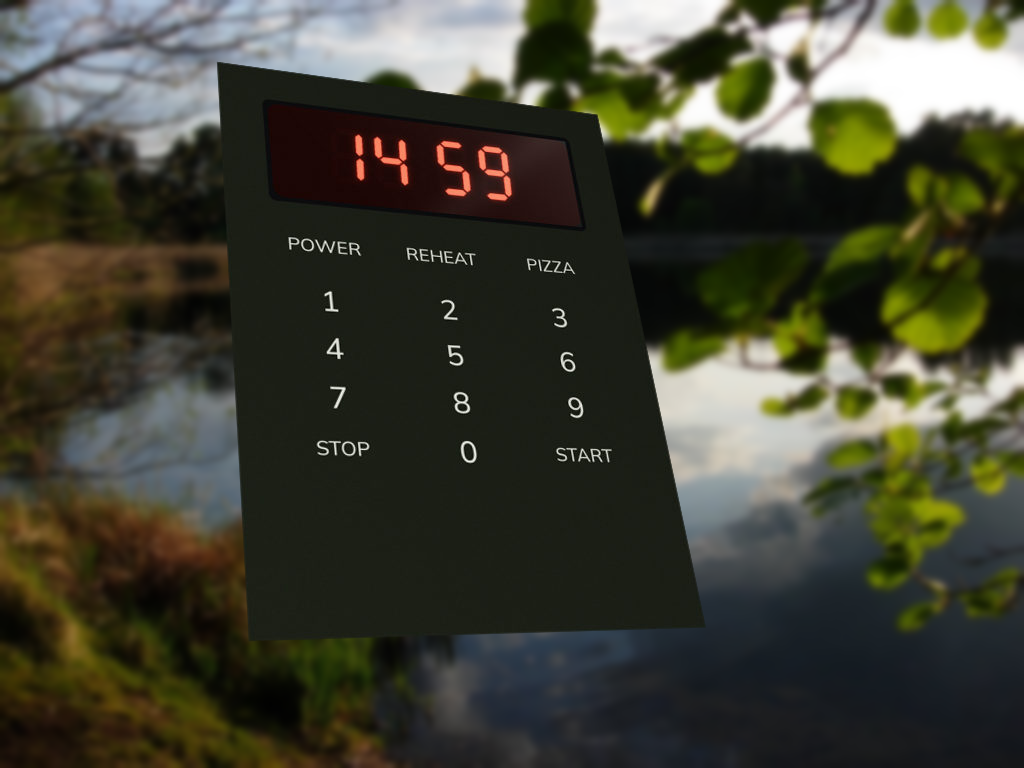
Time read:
14,59
